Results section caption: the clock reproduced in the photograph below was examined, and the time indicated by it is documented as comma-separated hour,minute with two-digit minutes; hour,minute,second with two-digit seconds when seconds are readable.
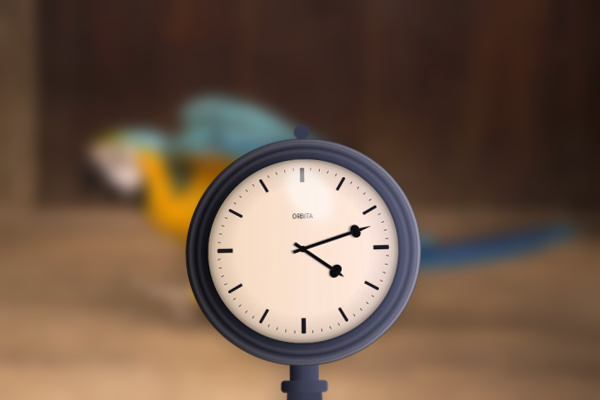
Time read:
4,12
